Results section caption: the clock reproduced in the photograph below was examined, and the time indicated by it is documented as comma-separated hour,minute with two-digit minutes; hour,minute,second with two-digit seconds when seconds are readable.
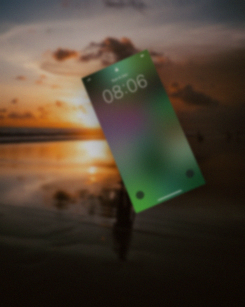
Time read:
8,06
